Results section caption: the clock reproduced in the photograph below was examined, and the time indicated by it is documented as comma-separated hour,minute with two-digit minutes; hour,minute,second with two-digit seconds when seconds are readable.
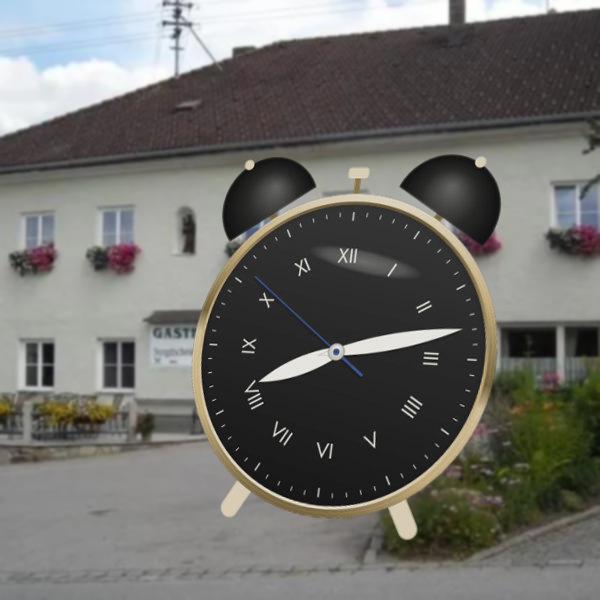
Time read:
8,12,51
